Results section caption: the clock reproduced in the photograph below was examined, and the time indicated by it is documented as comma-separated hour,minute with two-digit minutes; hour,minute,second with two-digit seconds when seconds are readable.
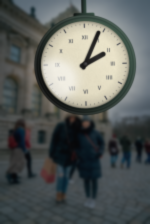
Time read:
2,04
